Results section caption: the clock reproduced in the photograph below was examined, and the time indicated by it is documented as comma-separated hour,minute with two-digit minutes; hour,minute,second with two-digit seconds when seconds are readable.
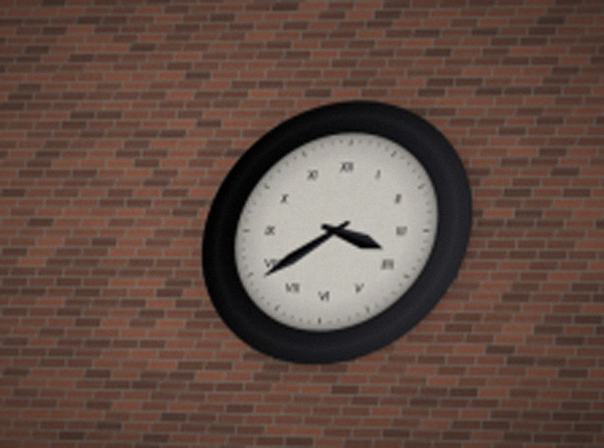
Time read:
3,39
